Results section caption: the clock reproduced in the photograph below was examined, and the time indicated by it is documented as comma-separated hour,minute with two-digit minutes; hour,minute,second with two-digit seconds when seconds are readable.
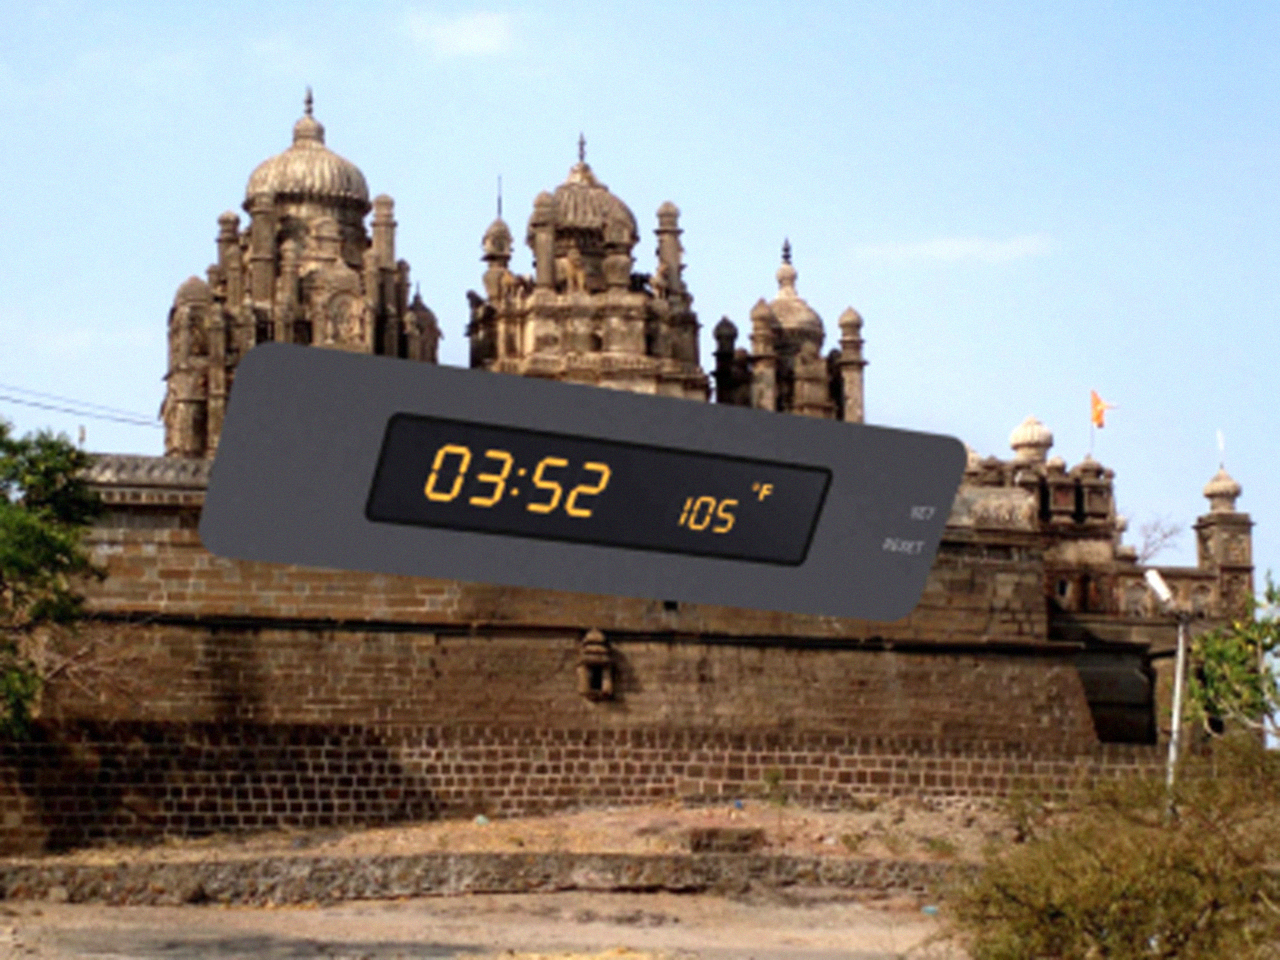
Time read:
3,52
